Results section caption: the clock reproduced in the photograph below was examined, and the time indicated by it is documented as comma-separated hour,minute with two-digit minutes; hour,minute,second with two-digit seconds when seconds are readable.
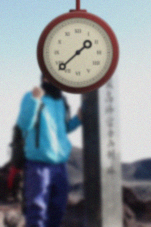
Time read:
1,38
